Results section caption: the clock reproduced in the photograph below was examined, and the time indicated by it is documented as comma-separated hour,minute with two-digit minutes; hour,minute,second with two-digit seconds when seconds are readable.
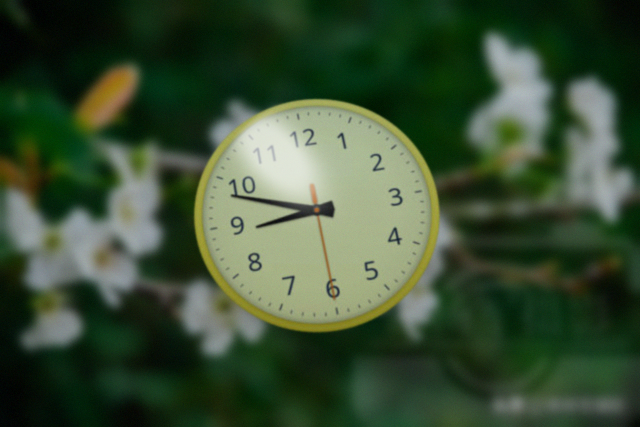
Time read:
8,48,30
